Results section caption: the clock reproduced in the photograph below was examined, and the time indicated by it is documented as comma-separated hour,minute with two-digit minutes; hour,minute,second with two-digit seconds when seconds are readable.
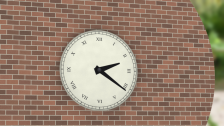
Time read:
2,21
